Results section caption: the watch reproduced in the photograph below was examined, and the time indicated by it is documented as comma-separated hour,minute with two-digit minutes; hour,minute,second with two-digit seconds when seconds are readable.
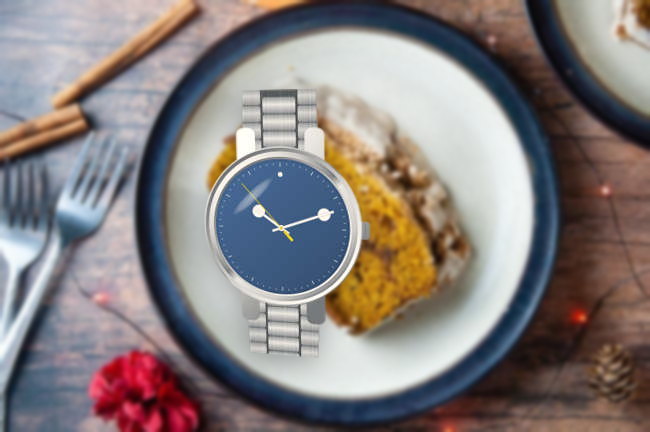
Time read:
10,11,53
